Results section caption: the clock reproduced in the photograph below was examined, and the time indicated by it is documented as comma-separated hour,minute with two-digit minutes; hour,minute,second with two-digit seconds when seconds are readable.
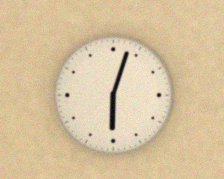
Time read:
6,03
